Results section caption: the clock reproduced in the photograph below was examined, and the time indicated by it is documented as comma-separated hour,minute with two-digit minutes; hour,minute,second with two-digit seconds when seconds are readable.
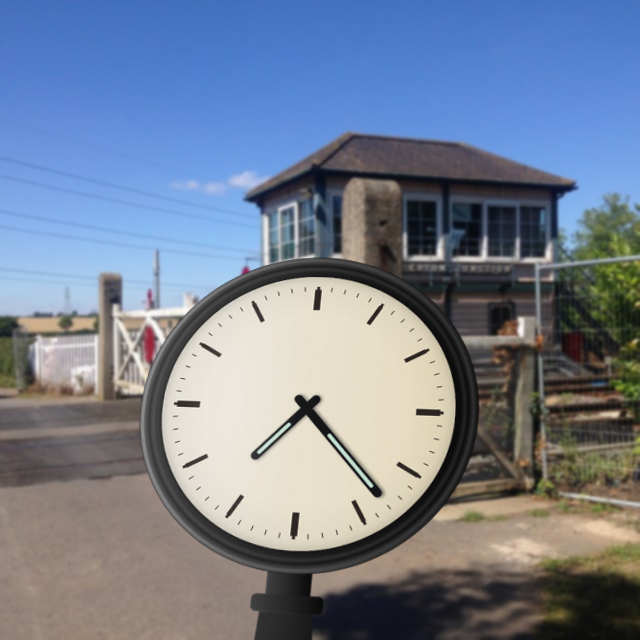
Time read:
7,23
